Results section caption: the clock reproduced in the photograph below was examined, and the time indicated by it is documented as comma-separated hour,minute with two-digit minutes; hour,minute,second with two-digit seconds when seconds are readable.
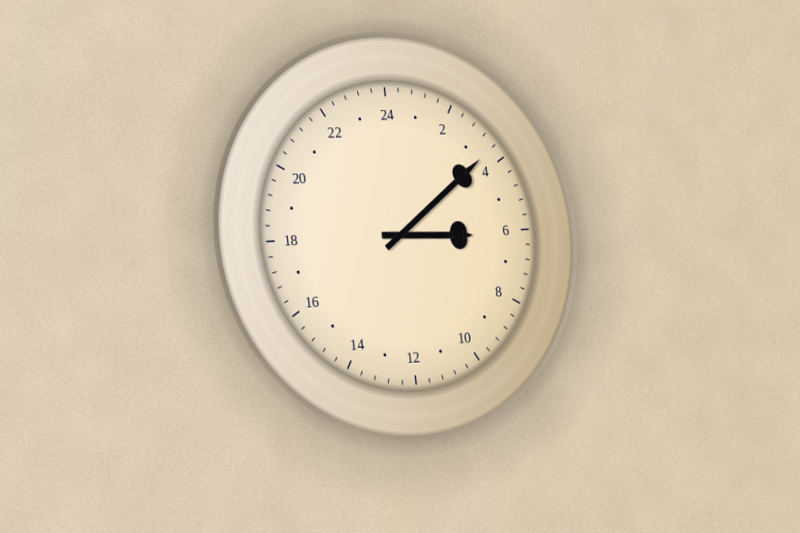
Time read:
6,09
